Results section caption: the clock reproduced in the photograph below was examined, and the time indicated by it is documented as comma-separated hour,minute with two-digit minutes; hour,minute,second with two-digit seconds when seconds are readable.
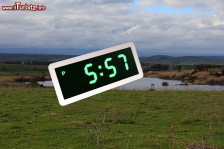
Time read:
5,57
